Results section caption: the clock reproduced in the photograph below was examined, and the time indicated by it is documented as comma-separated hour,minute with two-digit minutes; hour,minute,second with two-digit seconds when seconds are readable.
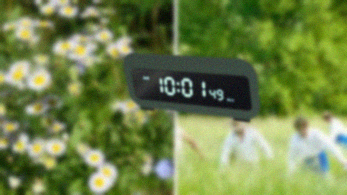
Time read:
10,01
